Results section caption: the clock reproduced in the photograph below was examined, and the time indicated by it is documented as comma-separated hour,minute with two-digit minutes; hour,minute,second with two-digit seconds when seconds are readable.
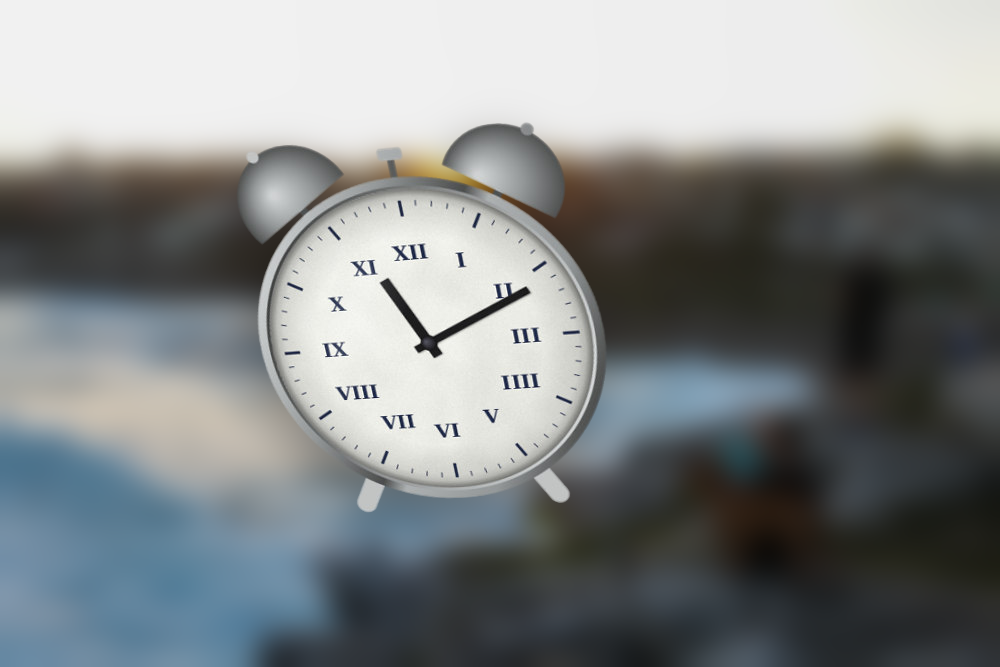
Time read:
11,11
